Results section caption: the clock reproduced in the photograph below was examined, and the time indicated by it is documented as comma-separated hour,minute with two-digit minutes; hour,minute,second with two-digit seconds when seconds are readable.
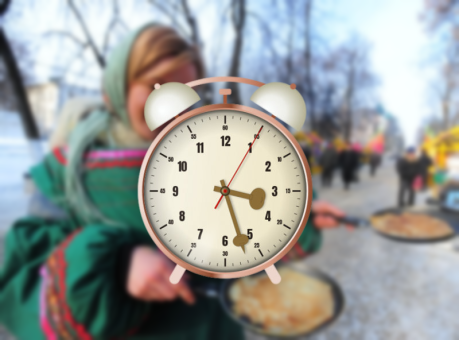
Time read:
3,27,05
